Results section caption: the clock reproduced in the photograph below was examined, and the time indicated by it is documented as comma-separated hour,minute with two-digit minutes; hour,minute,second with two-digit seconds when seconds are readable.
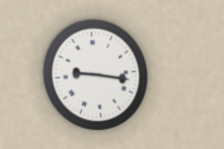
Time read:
9,17
